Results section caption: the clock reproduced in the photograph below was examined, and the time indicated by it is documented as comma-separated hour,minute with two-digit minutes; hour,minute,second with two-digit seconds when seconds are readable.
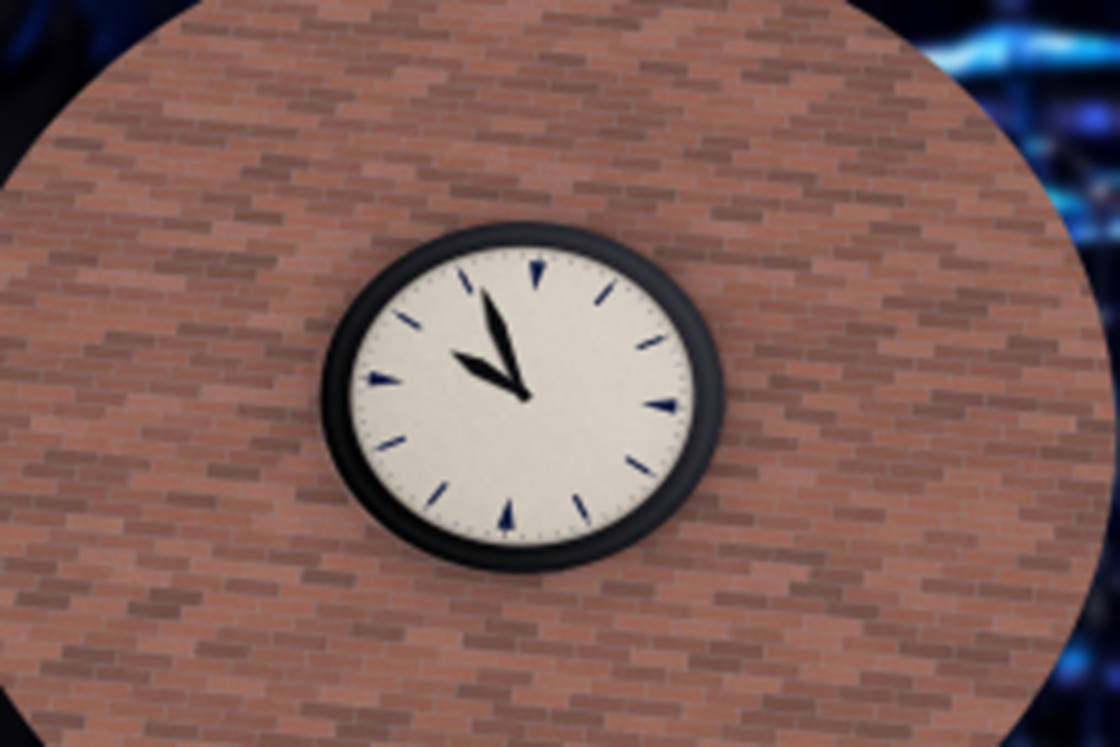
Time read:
9,56
